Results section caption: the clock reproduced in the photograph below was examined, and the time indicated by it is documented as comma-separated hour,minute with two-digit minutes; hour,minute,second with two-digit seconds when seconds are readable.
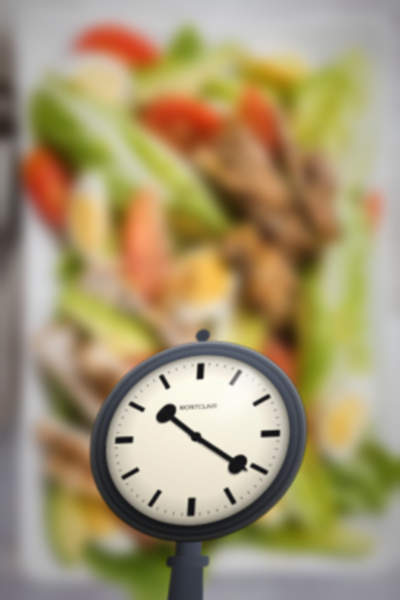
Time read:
10,21
